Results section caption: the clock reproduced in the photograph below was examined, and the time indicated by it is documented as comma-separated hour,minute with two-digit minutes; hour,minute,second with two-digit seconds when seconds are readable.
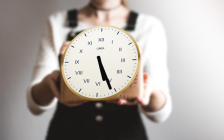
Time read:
5,26
